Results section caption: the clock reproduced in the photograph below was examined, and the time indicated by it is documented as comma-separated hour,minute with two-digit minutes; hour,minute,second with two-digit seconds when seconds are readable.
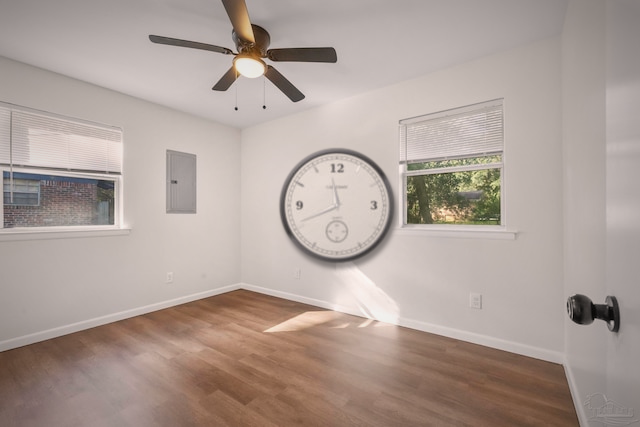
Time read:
11,41
